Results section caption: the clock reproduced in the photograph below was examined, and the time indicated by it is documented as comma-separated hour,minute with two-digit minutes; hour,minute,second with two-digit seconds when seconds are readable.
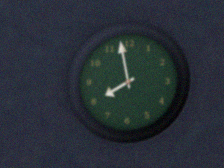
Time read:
7,58
